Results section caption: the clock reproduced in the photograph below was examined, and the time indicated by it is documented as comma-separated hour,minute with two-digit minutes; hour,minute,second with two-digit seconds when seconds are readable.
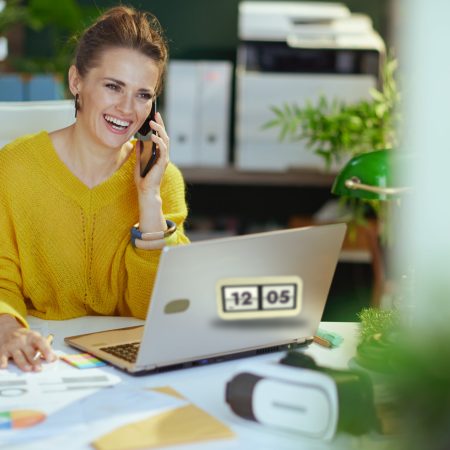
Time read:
12,05
